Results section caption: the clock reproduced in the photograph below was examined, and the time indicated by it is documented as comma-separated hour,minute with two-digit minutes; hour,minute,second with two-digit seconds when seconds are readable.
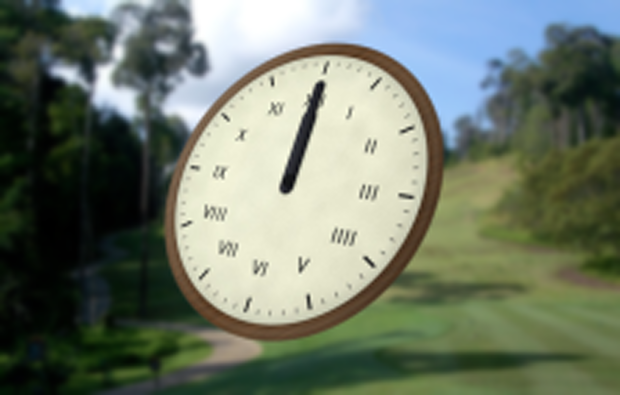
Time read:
12,00
